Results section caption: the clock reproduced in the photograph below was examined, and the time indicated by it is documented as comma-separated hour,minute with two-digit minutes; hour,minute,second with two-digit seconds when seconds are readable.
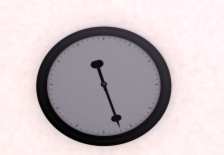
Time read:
11,27
